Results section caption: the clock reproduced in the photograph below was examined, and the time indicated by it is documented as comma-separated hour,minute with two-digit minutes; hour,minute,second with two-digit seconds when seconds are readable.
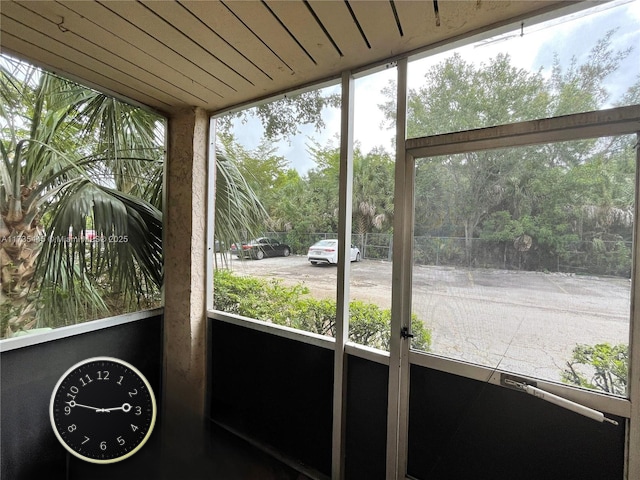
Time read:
2,47
